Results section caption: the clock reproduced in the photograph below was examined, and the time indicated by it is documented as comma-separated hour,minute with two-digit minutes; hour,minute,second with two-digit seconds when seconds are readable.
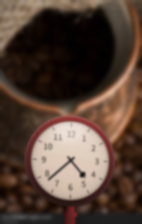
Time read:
4,38
